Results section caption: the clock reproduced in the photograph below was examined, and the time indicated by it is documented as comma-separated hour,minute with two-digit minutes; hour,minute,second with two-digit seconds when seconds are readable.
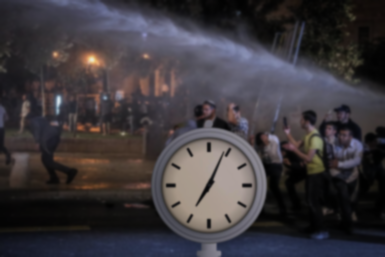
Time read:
7,04
